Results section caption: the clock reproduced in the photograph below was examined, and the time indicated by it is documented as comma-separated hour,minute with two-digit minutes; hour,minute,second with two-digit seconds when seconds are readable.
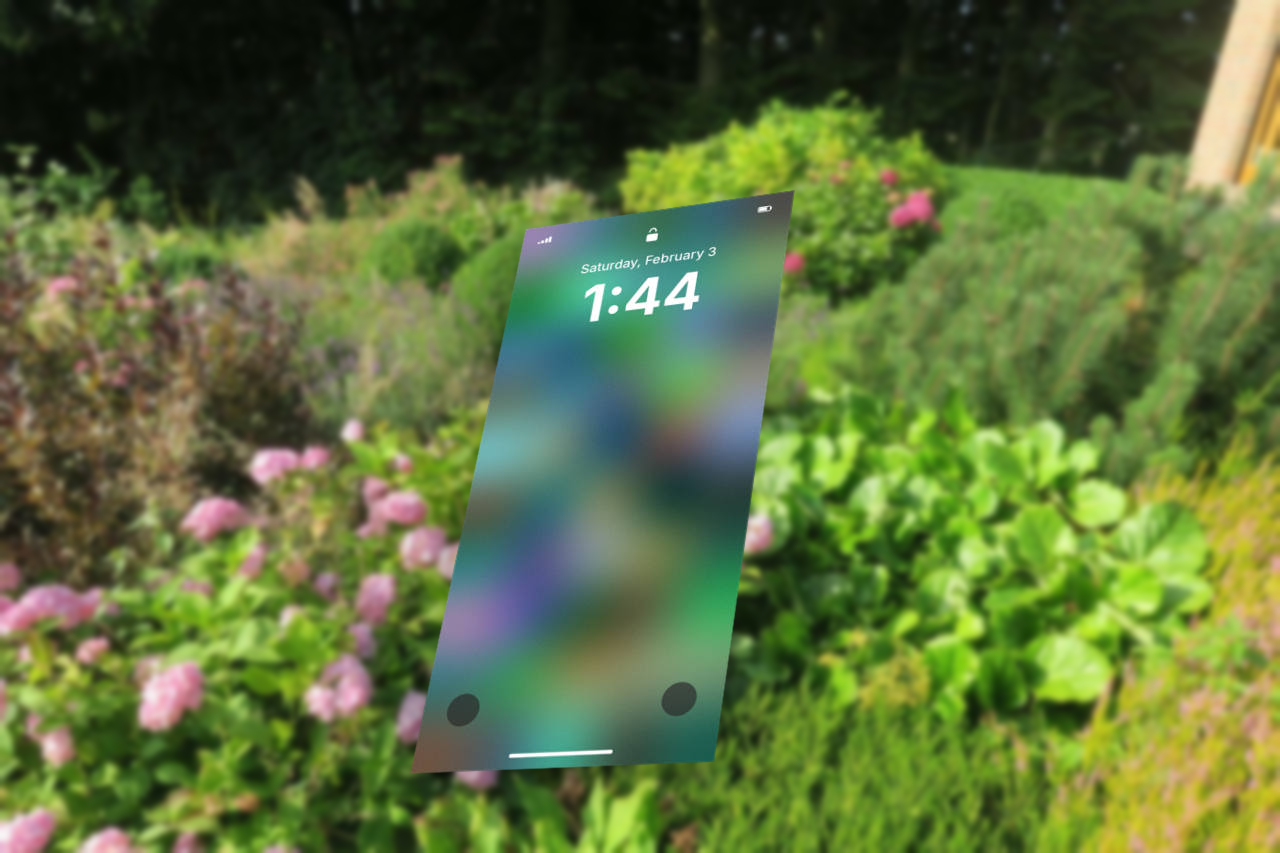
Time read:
1,44
